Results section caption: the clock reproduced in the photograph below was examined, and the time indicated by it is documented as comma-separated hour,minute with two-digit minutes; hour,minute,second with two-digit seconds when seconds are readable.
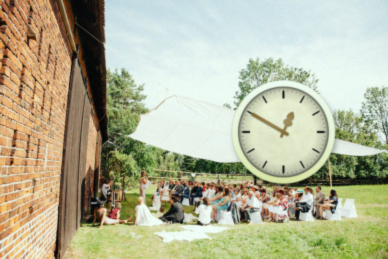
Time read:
12,50
